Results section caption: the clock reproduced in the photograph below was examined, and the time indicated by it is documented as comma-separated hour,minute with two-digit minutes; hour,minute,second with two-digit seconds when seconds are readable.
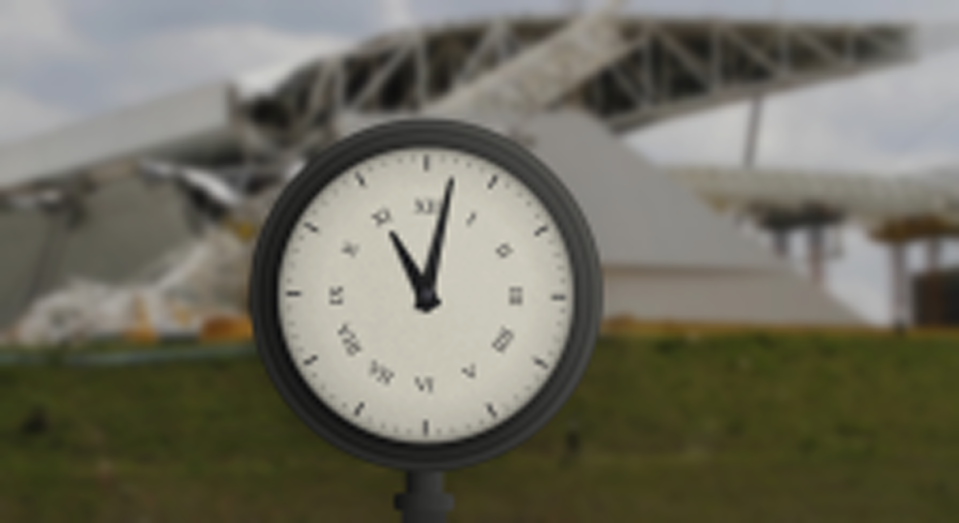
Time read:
11,02
